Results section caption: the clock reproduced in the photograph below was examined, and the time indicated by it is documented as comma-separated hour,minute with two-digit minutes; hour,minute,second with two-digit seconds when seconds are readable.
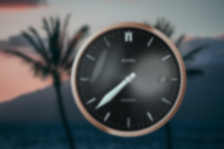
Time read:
7,38
